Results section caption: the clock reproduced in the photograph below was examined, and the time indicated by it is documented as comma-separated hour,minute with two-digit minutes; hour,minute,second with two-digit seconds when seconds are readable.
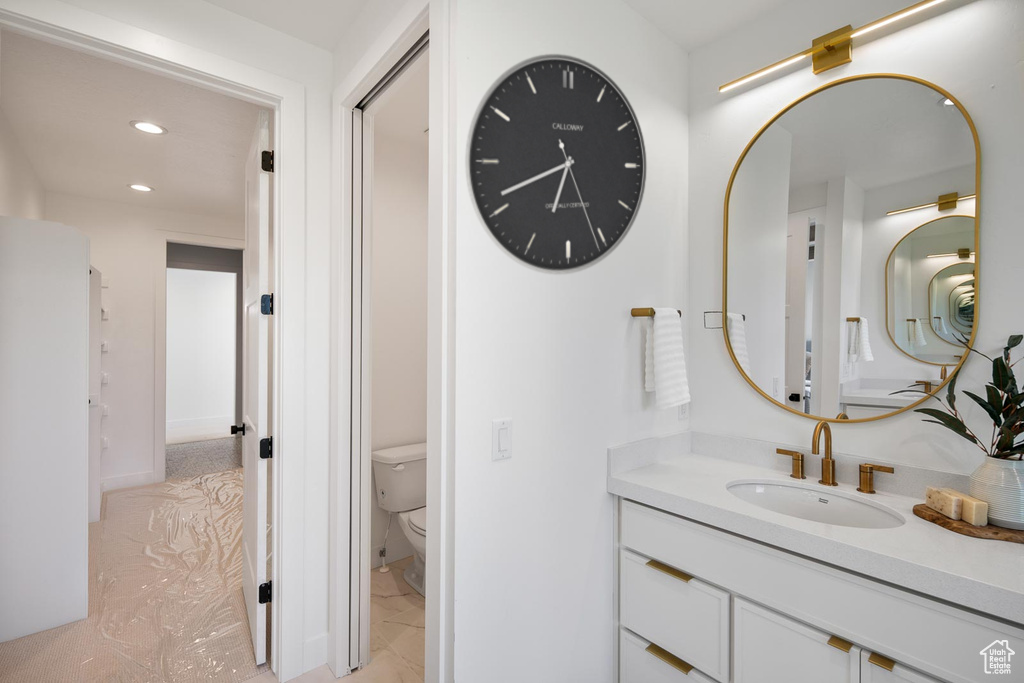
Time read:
6,41,26
